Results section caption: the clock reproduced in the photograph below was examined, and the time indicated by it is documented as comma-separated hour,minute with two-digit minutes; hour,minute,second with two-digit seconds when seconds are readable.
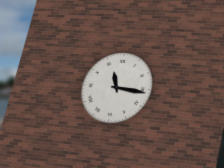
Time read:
11,16
